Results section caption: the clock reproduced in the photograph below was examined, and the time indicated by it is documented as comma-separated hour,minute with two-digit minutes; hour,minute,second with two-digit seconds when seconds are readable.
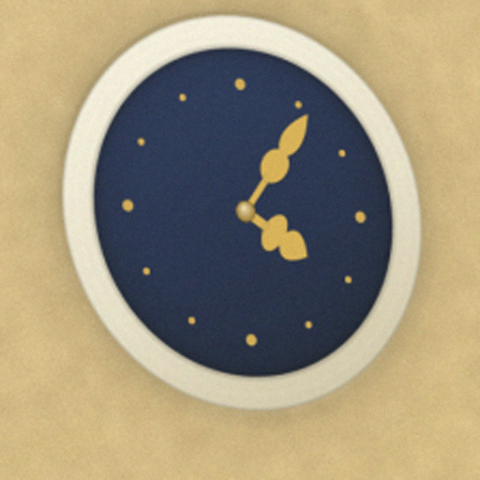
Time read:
4,06
